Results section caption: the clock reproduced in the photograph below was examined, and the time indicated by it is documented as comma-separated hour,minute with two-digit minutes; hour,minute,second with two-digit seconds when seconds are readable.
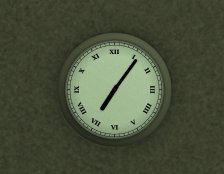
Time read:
7,06
